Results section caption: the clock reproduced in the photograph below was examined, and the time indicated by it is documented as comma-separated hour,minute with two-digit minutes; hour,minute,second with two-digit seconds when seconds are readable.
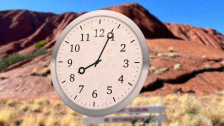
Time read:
8,04
